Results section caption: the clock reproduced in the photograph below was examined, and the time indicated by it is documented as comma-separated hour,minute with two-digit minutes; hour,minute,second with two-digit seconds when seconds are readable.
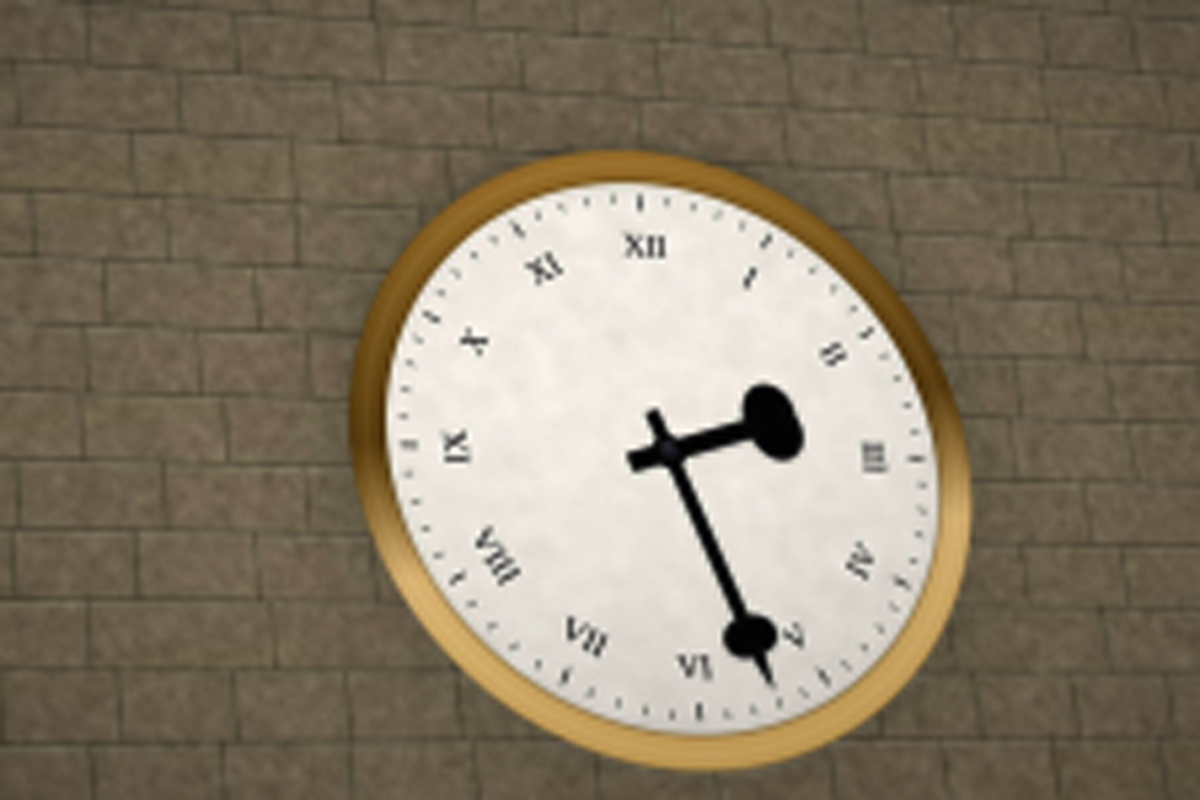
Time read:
2,27
